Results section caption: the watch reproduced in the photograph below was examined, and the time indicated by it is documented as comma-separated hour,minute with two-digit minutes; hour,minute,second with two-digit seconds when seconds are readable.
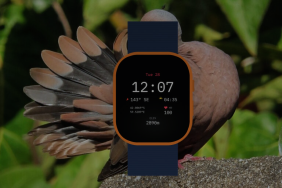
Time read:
12,07
